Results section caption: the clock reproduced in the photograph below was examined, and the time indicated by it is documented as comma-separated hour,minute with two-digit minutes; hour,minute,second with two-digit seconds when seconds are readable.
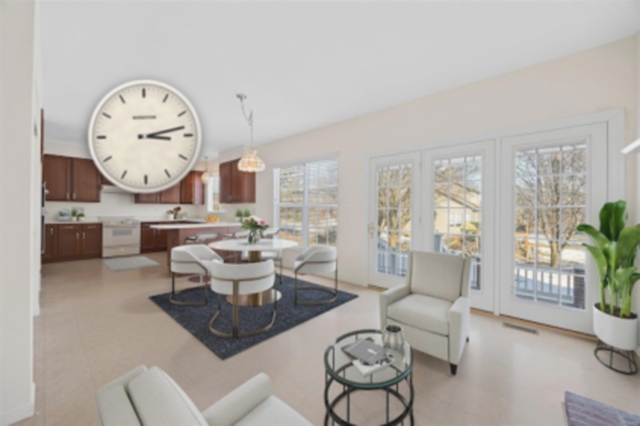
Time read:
3,13
